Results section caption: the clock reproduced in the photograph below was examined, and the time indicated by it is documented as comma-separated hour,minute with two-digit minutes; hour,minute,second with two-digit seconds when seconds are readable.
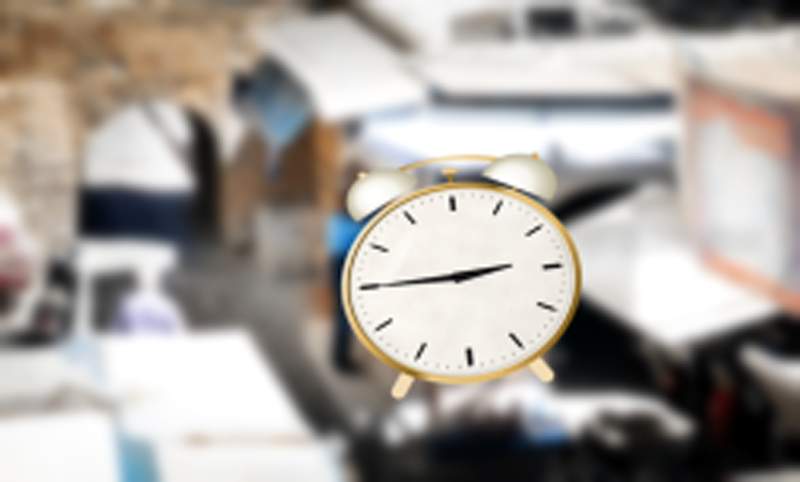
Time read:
2,45
